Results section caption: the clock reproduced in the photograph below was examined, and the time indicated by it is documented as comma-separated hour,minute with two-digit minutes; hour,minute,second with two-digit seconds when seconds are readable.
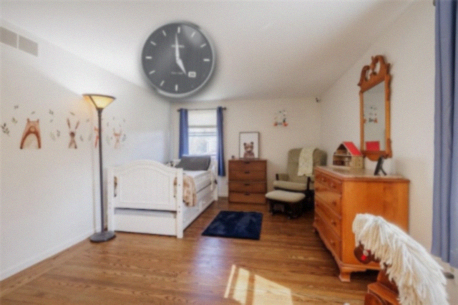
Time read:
4,59
